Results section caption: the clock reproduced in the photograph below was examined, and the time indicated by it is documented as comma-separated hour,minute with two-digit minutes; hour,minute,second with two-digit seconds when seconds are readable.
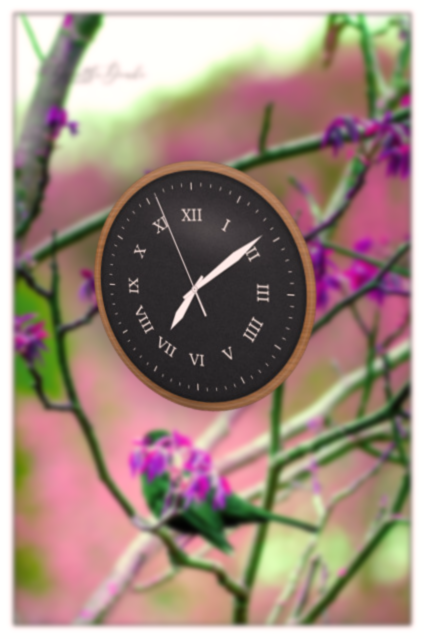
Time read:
7,08,56
